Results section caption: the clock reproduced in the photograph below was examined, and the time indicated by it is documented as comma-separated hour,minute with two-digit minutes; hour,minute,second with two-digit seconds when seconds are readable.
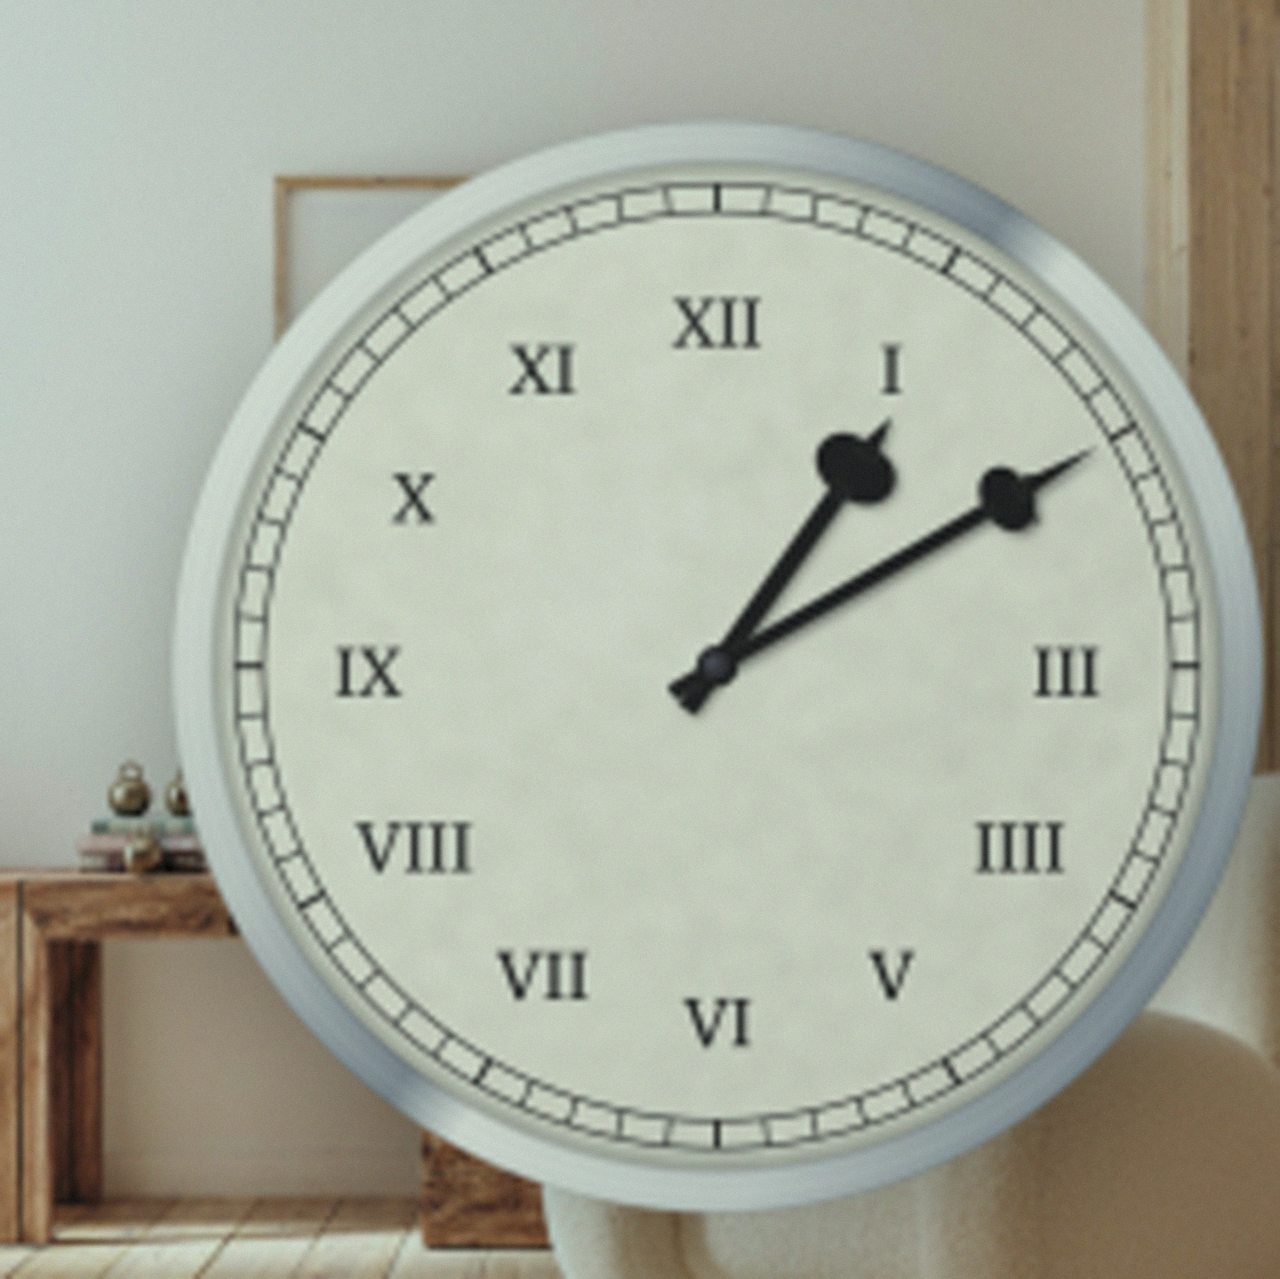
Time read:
1,10
